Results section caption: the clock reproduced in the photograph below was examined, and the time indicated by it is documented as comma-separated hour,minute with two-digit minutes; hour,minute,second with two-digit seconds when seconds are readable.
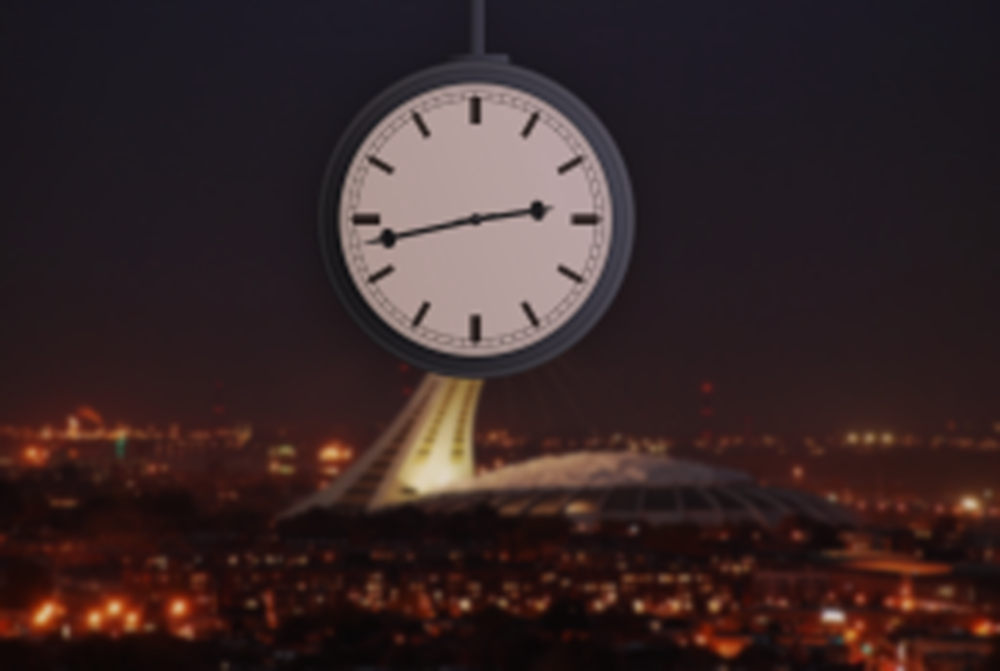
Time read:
2,43
